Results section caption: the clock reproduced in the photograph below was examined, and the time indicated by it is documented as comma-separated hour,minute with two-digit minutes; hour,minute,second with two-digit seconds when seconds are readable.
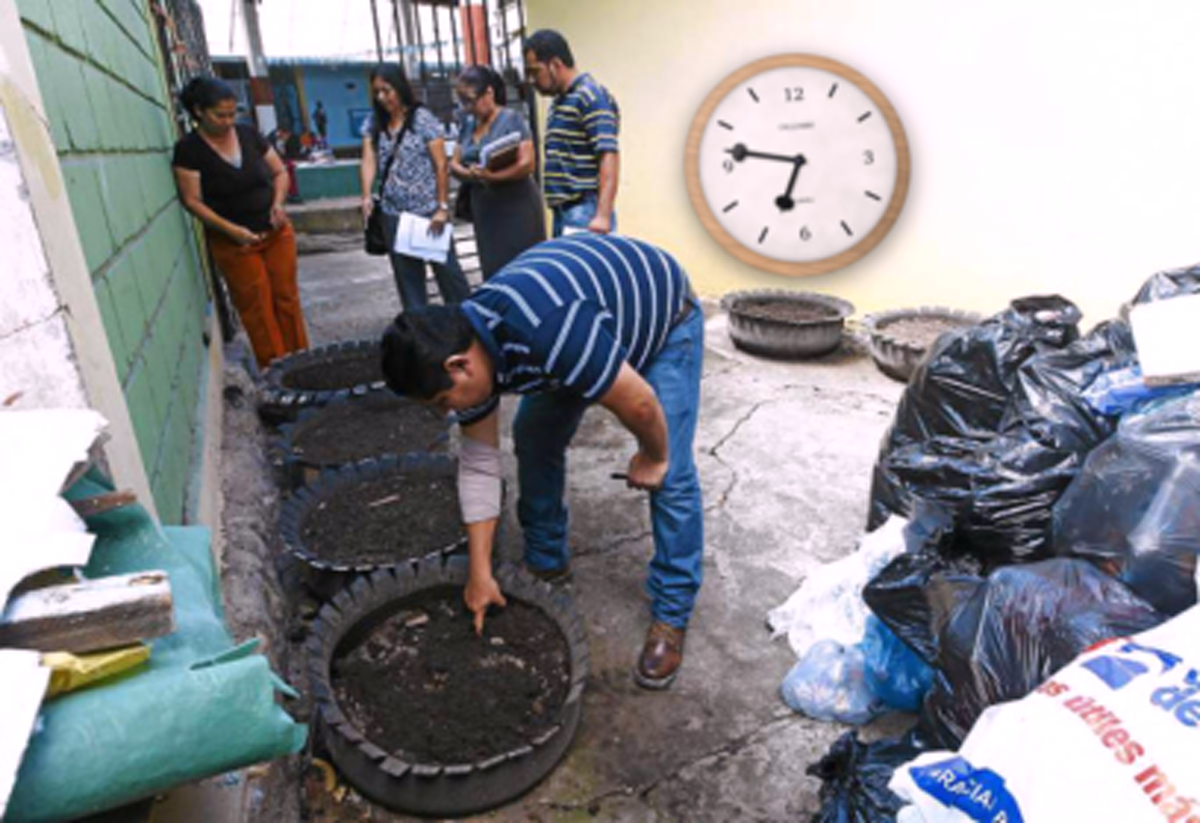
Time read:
6,47
